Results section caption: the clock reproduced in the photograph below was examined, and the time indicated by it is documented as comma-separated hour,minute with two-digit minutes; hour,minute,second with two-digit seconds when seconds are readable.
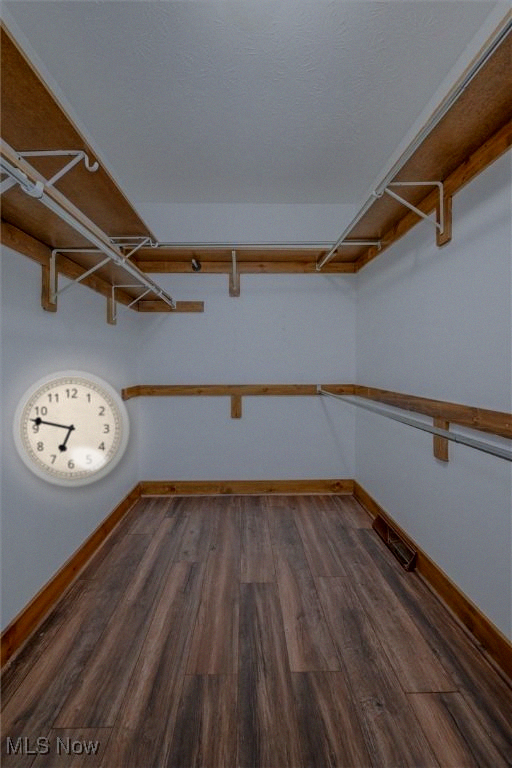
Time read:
6,47
